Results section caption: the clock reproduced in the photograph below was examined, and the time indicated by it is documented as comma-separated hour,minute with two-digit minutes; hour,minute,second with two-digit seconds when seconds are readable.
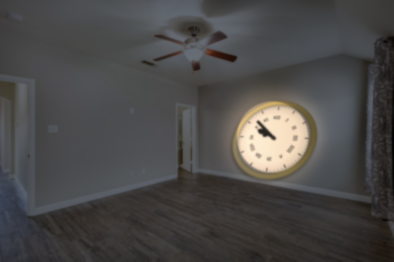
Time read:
9,52
